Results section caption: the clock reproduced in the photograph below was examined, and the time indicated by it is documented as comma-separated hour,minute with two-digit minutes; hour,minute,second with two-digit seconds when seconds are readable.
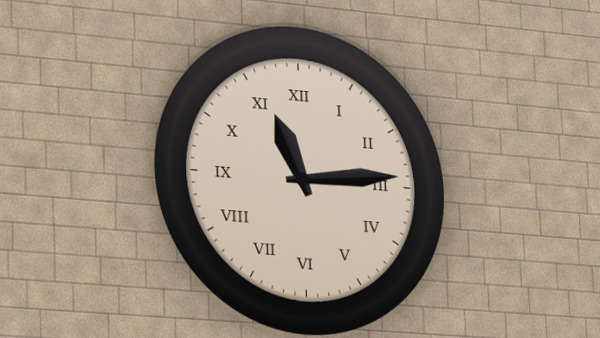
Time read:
11,14
